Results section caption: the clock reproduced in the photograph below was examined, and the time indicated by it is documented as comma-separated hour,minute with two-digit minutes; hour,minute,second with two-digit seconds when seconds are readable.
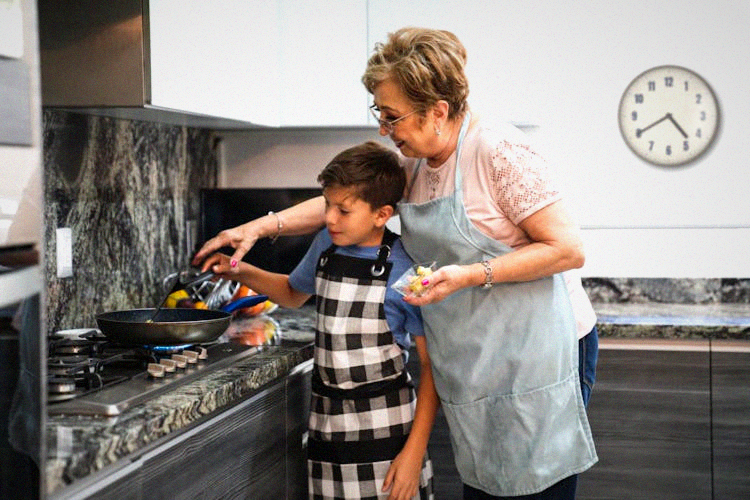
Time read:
4,40
